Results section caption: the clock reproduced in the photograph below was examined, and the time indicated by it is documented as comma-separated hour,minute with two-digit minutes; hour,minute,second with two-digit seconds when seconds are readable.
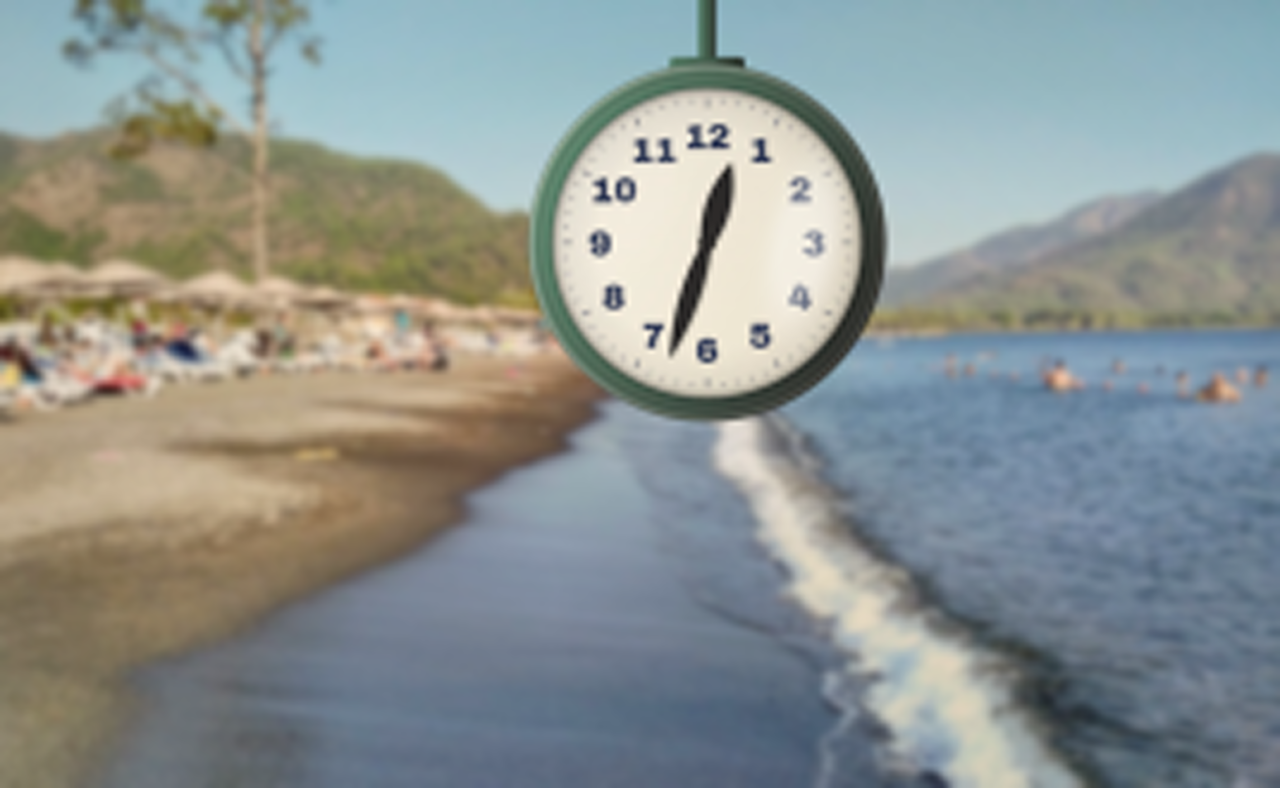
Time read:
12,33
